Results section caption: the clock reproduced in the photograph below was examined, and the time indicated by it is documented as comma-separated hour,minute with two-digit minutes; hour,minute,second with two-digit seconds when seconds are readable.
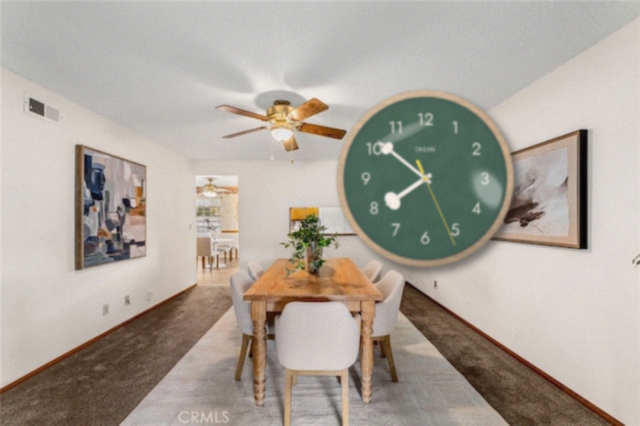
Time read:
7,51,26
